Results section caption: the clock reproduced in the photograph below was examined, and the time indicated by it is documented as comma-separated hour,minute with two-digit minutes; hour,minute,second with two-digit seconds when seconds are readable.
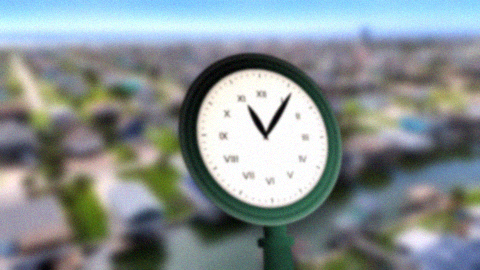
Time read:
11,06
